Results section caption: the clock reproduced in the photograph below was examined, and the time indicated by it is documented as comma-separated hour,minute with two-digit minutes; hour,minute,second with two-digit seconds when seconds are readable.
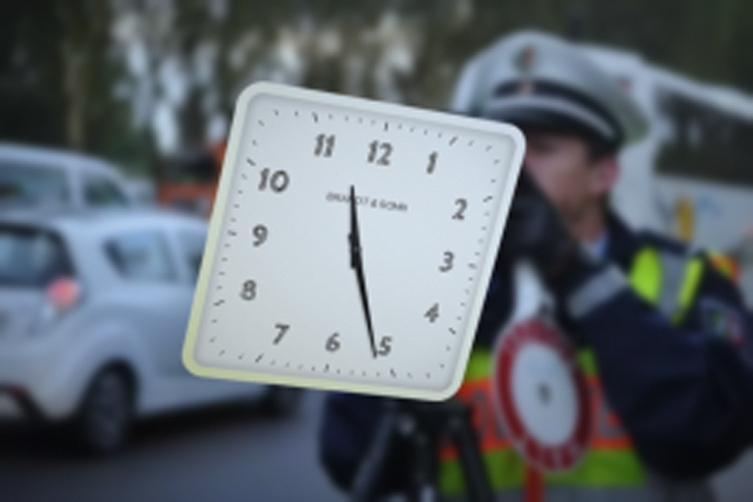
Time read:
11,26
